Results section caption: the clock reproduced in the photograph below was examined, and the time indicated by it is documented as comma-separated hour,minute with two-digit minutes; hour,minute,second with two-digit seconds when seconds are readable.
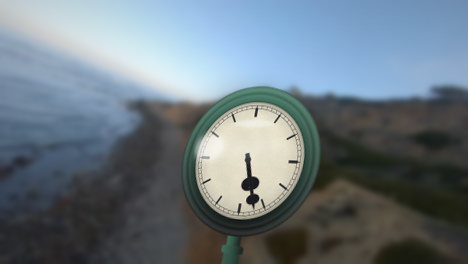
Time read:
5,27
